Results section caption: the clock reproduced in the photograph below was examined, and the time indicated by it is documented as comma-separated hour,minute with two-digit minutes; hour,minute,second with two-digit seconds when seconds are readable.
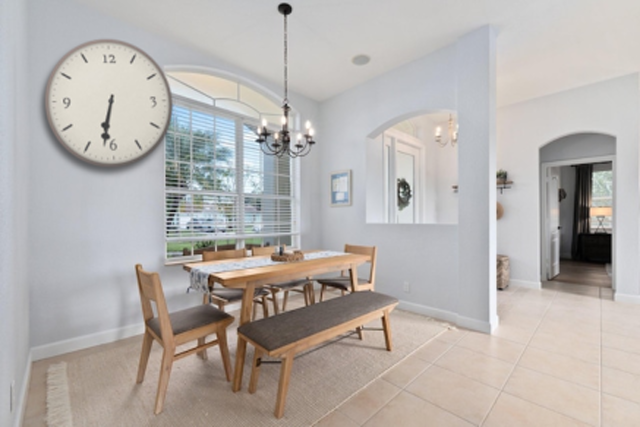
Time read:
6,32
